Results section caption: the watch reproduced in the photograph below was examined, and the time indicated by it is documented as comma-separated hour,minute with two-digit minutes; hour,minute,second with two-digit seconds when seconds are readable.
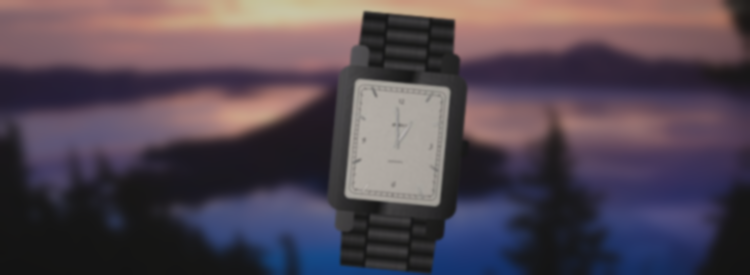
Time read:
12,59
